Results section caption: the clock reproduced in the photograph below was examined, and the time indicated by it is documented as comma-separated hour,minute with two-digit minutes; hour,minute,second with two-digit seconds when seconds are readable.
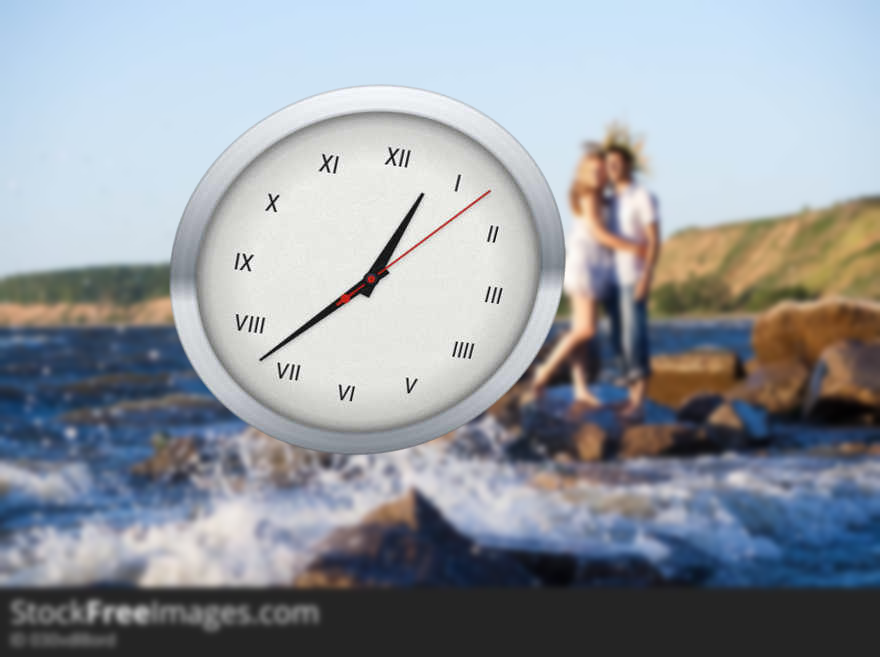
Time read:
12,37,07
